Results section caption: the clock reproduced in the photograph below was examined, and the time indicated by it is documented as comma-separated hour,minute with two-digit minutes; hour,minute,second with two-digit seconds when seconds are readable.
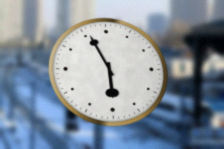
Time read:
5,56
